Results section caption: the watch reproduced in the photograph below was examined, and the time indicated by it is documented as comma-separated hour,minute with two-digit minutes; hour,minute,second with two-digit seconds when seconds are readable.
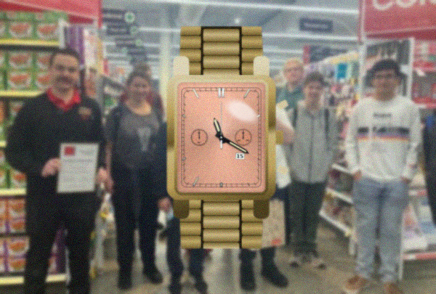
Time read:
11,20
